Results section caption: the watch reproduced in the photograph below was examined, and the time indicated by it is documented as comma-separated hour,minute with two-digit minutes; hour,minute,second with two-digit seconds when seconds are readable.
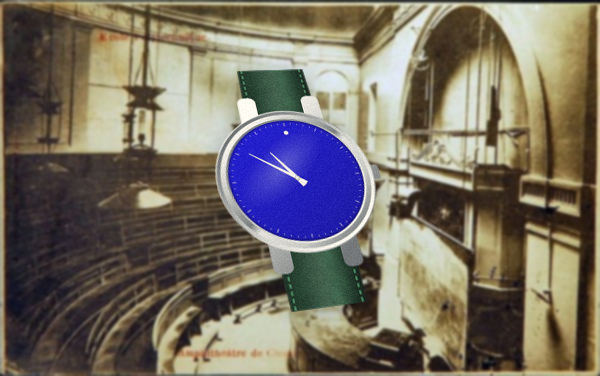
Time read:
10,51
